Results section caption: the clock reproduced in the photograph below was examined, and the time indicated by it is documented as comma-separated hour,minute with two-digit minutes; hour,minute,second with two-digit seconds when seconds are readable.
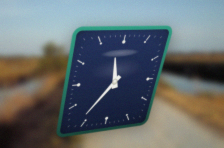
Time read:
11,36
